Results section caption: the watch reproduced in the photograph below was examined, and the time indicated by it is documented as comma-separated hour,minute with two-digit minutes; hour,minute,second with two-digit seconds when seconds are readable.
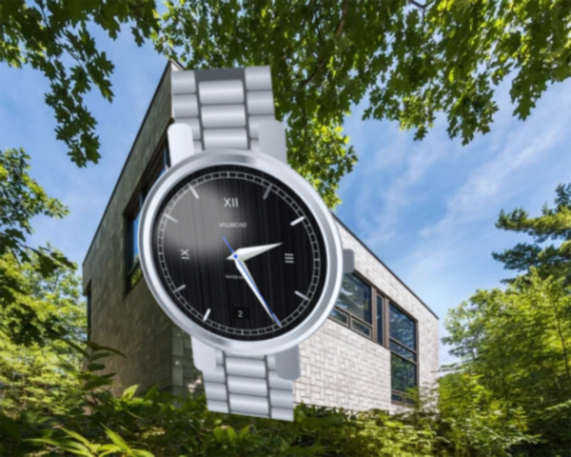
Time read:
2,25,25
